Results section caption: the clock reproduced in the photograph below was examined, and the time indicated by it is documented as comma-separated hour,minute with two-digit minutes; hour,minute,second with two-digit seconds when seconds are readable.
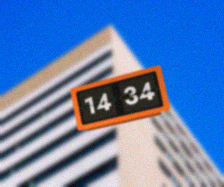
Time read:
14,34
